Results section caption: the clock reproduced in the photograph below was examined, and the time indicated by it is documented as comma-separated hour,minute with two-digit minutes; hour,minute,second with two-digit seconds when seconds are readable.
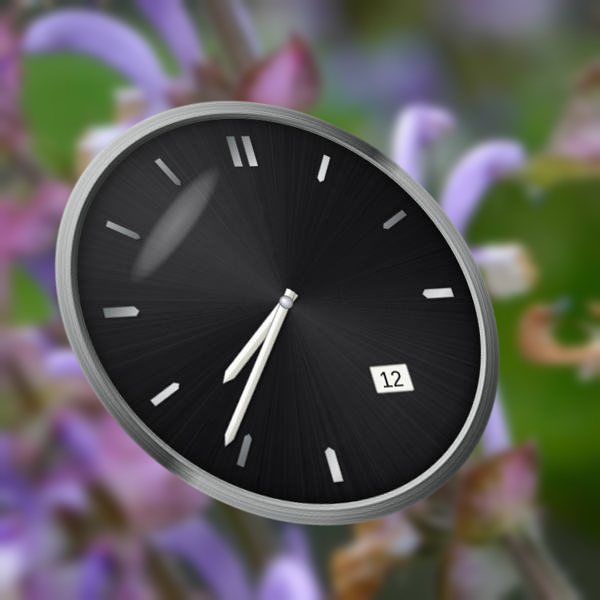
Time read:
7,36
